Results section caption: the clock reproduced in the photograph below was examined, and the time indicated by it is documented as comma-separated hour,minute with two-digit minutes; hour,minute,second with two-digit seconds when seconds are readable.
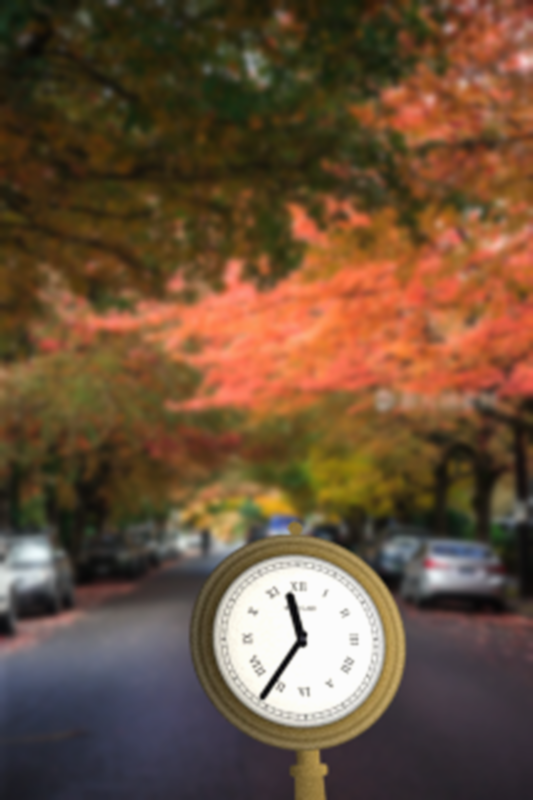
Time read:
11,36
